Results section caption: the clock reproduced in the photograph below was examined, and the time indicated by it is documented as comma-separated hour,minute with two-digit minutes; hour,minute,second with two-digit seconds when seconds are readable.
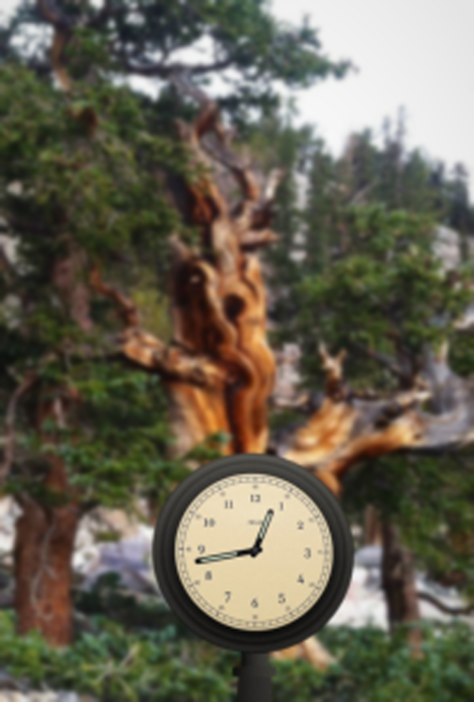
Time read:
12,43
